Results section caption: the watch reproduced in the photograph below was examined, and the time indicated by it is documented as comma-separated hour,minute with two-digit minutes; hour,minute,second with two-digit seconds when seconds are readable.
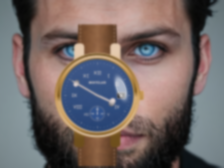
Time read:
3,50
